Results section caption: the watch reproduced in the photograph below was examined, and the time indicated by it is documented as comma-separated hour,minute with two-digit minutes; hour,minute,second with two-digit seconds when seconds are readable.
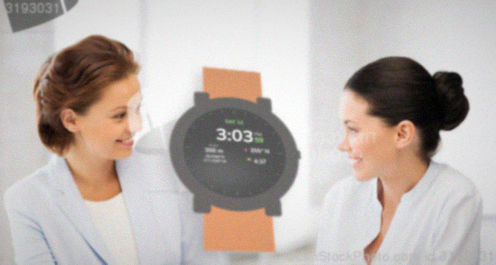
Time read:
3,03
